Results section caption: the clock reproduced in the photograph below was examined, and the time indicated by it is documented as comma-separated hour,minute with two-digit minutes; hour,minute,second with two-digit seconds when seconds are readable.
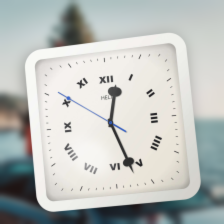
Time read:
12,26,51
